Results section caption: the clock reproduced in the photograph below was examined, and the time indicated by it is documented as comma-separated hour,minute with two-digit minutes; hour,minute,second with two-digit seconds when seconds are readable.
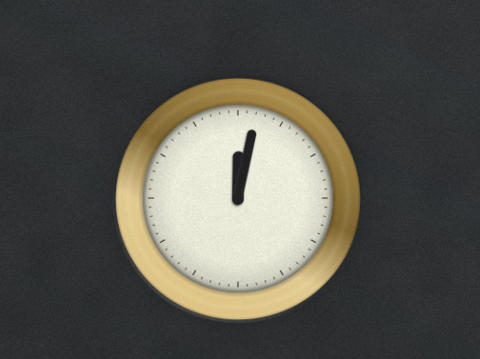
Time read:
12,02
